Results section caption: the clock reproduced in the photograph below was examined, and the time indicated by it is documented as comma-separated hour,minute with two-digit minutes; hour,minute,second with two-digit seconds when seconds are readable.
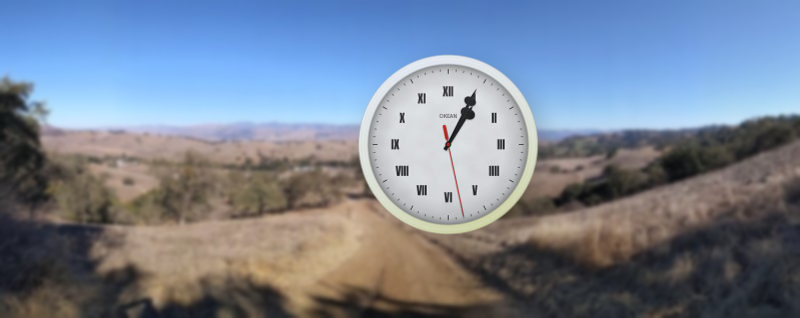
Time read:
1,04,28
